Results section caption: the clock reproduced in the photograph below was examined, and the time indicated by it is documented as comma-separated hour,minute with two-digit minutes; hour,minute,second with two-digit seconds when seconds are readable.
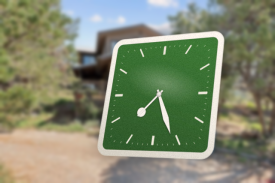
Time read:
7,26
